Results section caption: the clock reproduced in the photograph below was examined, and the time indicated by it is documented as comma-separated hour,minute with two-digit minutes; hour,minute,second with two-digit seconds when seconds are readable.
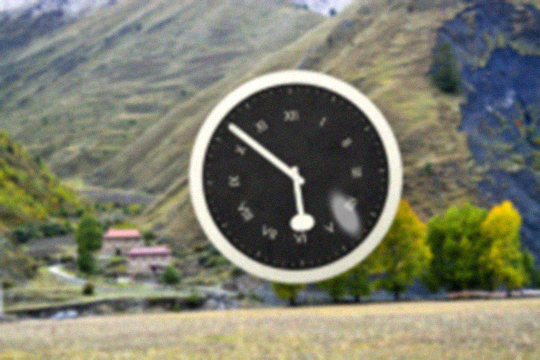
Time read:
5,52
